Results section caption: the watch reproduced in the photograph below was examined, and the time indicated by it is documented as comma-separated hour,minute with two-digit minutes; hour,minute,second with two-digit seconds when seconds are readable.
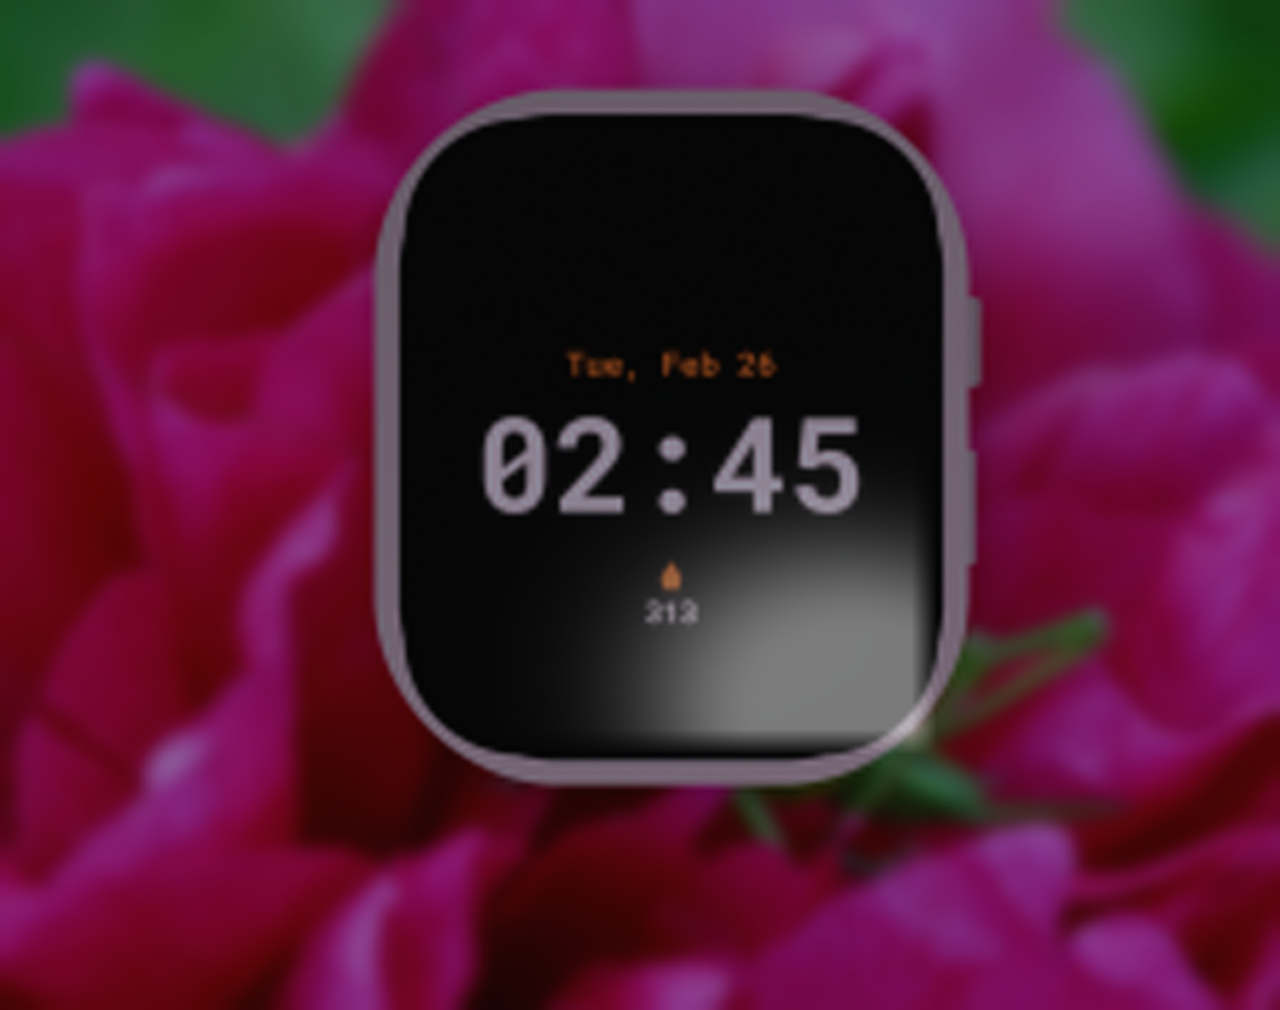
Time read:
2,45
